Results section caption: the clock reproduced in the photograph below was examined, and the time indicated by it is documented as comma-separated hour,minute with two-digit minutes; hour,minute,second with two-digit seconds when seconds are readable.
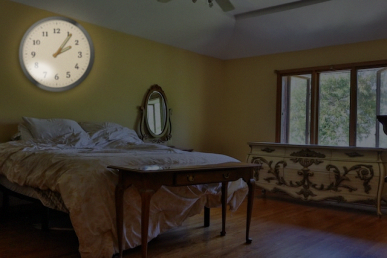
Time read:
2,06
